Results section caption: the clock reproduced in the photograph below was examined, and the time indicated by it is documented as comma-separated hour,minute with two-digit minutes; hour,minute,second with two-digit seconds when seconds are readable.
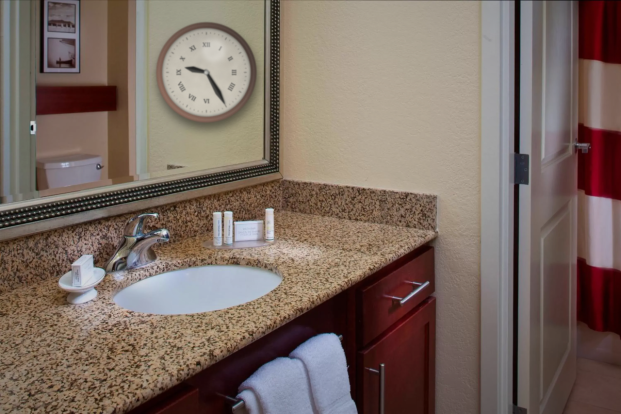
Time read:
9,25
